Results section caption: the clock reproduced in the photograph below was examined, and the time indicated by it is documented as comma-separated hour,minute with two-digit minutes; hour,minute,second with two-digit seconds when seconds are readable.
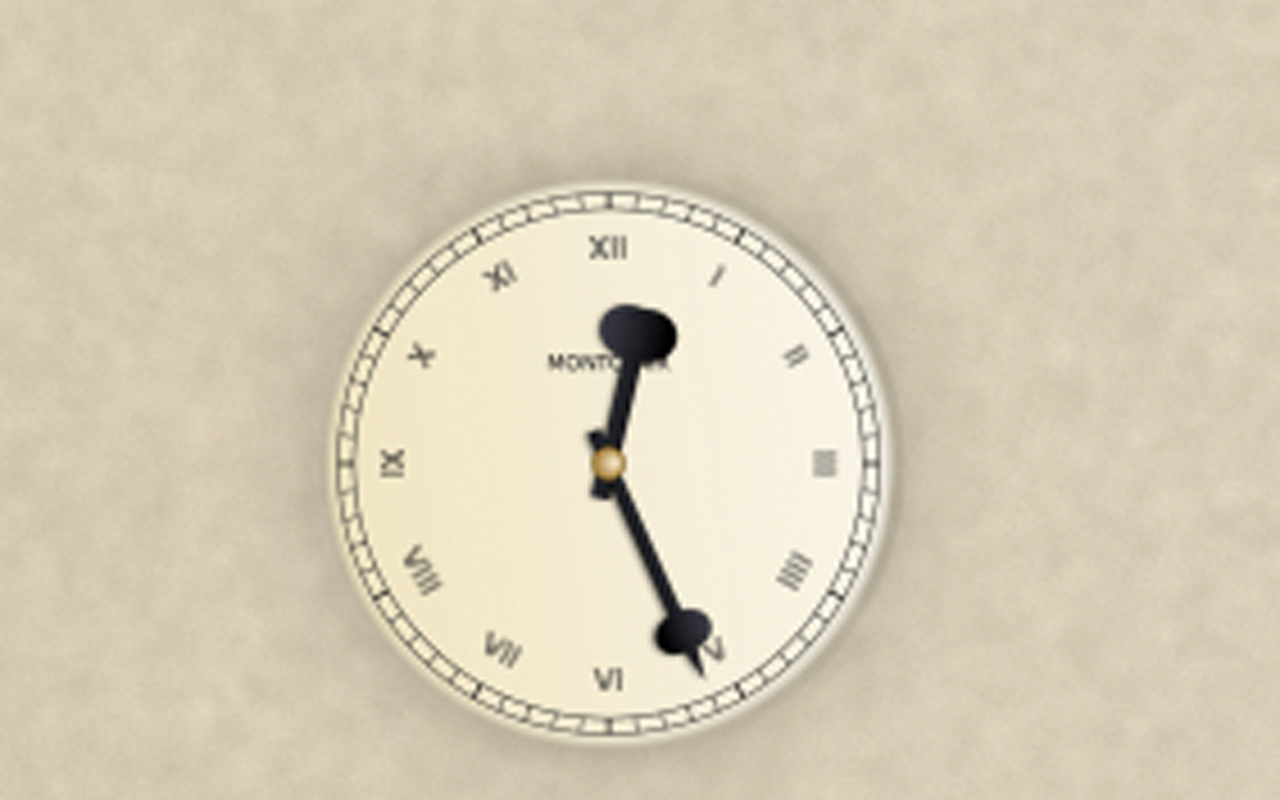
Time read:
12,26
